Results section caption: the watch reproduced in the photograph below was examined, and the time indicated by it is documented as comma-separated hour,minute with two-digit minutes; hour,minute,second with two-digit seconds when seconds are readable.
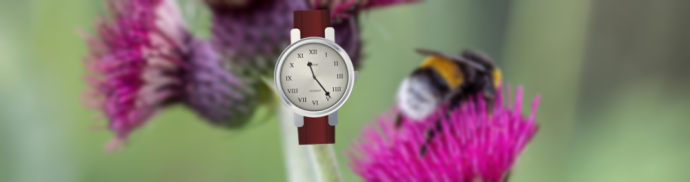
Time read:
11,24
